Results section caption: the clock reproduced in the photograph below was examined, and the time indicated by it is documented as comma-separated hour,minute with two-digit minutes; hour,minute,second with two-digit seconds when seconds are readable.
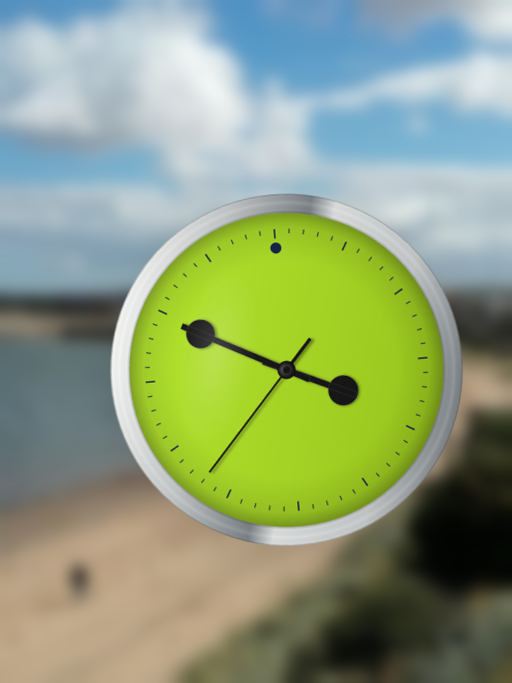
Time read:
3,49,37
